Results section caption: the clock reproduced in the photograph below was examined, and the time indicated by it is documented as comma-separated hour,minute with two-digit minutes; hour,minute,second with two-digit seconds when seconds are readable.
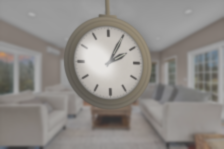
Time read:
2,05
